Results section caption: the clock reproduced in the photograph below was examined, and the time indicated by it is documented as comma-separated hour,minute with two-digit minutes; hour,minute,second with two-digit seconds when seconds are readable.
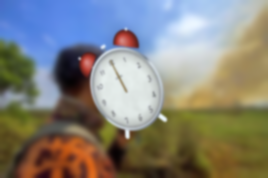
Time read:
12,00
